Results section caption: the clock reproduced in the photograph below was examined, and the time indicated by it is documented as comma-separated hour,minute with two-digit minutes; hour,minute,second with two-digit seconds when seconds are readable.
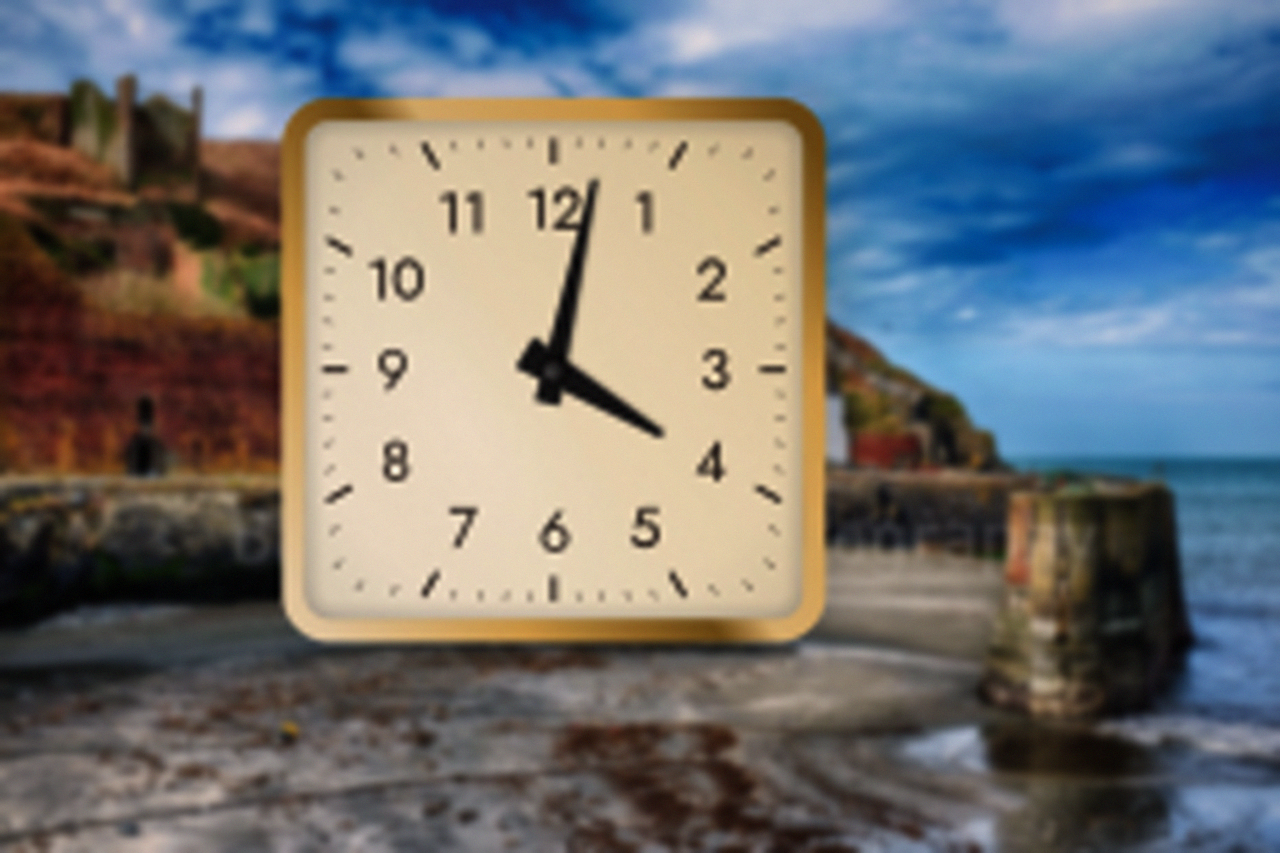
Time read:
4,02
